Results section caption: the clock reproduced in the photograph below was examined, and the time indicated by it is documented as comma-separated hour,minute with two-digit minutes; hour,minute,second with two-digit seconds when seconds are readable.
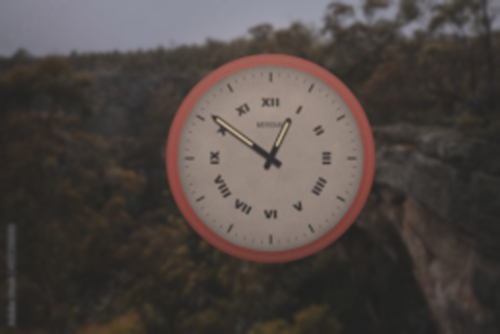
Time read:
12,51
